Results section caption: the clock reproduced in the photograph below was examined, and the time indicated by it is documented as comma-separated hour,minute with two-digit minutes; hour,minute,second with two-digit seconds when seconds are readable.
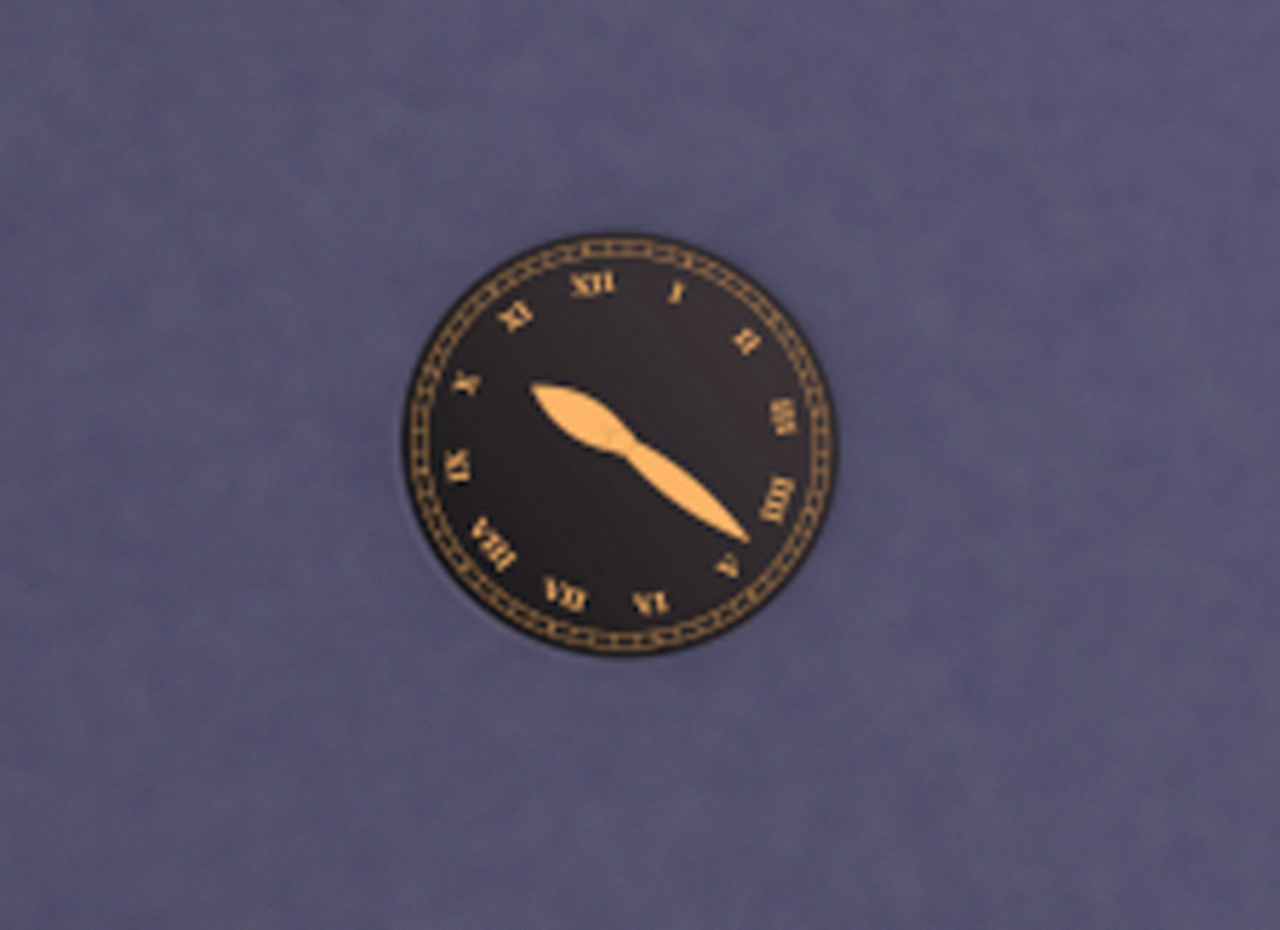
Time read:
10,23
